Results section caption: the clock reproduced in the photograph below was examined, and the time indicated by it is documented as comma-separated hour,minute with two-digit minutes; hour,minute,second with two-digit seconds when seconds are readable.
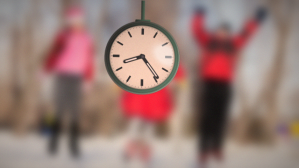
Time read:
8,24
